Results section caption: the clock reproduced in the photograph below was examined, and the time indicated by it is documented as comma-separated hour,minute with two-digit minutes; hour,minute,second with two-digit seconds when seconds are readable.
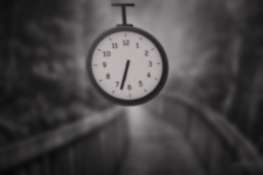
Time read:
6,33
